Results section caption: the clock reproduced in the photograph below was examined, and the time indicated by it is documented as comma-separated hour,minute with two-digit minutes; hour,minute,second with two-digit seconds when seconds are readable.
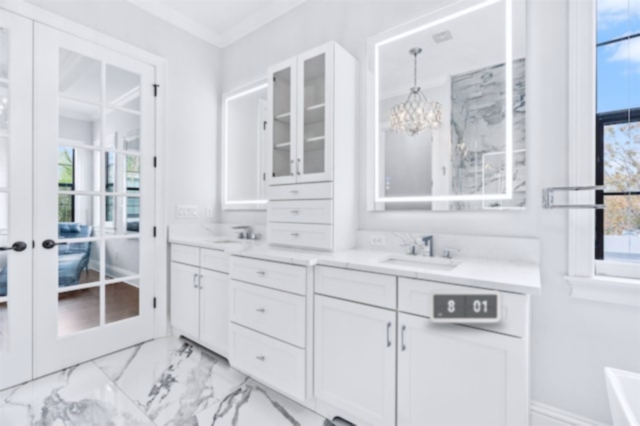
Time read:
8,01
